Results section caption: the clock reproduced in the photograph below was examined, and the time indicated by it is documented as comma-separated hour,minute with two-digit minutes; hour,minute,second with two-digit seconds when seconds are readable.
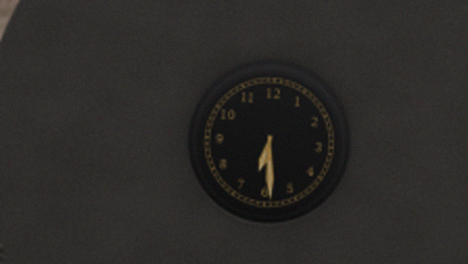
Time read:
6,29
